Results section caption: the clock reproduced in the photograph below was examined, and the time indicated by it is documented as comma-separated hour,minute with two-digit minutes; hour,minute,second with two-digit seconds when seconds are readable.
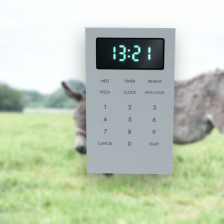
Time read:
13,21
